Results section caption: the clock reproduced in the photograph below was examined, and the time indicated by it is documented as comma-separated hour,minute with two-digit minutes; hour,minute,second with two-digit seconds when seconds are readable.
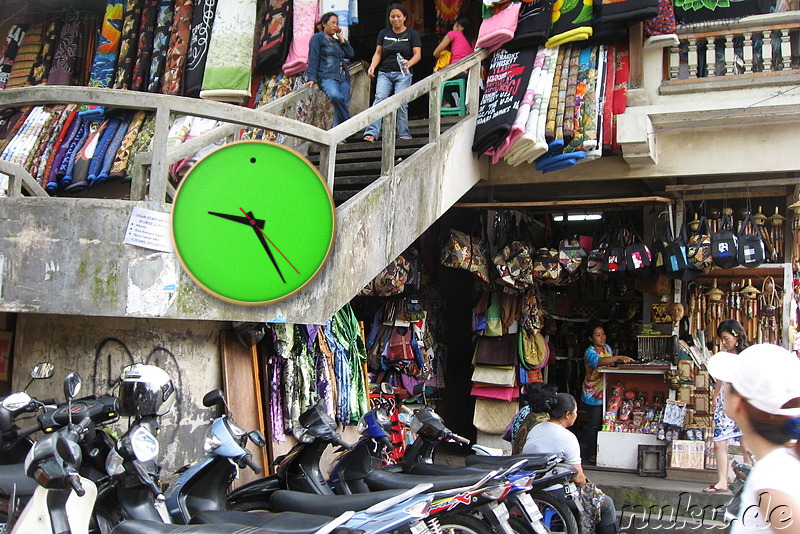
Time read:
9,25,23
